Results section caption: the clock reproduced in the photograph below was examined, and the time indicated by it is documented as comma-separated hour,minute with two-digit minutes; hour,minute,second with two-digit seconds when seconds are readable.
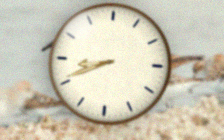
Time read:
8,41
